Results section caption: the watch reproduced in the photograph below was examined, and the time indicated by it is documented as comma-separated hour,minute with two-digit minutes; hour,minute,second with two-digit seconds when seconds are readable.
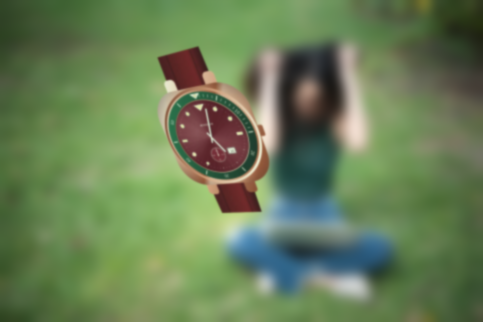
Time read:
5,02
